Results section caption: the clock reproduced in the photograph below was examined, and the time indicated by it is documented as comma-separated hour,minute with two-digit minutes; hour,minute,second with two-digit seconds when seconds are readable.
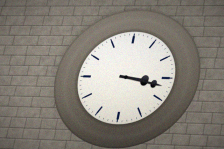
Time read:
3,17
